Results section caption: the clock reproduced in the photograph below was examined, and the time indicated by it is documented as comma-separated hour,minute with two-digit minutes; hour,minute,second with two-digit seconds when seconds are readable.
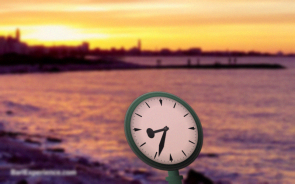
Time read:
8,34
